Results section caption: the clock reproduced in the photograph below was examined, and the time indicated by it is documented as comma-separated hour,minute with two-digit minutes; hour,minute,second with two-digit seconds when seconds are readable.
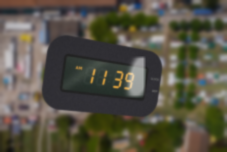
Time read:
11,39
